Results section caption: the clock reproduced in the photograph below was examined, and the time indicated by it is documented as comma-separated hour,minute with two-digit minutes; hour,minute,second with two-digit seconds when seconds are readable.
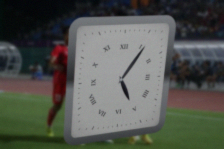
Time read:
5,06
